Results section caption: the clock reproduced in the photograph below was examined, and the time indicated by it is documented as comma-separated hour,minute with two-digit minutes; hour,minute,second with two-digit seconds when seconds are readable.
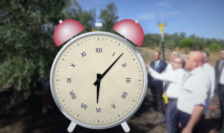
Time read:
6,07
